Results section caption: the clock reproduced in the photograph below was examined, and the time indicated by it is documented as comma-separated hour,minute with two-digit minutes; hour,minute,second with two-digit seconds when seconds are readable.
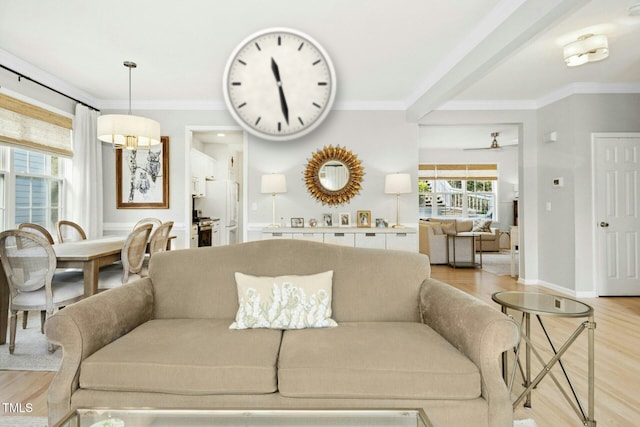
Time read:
11,28
